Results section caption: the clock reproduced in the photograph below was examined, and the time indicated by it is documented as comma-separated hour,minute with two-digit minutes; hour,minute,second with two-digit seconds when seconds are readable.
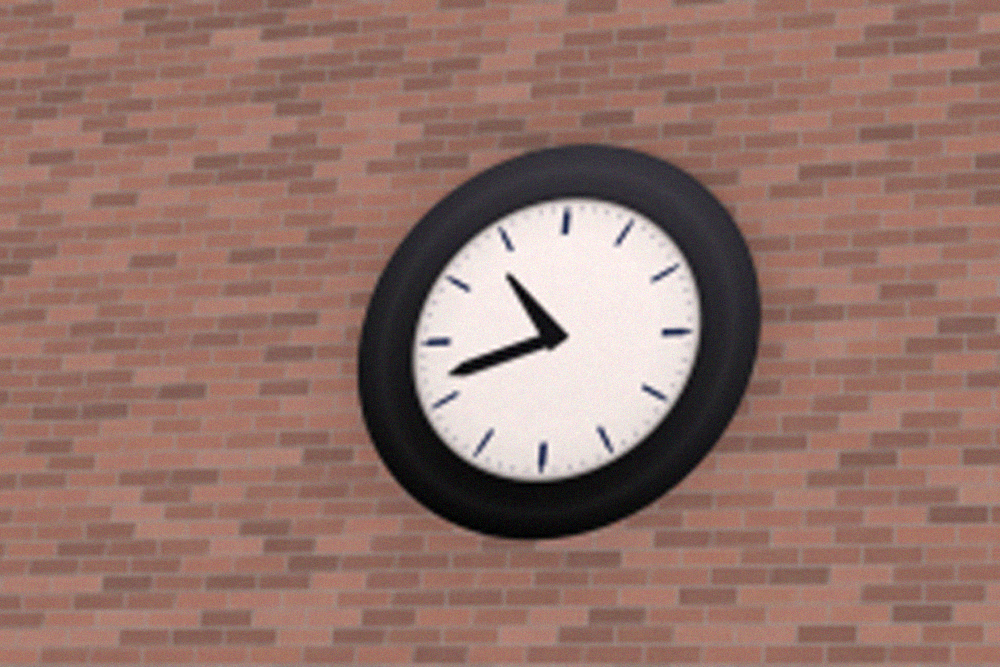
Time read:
10,42
